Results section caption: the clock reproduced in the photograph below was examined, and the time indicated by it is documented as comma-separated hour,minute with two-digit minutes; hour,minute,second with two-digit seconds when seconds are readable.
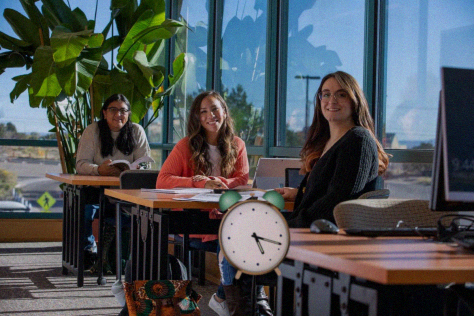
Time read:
5,18
